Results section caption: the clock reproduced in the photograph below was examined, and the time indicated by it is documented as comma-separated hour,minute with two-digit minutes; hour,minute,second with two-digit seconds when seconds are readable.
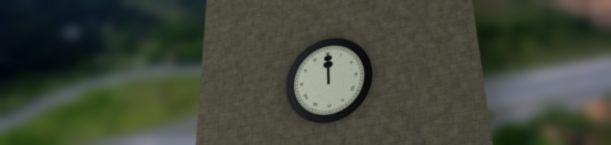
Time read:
12,00
